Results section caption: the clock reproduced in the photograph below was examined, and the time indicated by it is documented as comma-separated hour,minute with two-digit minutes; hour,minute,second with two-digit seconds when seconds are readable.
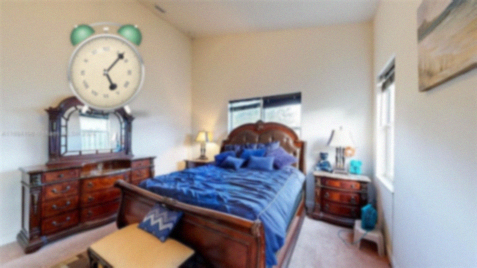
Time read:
5,07
